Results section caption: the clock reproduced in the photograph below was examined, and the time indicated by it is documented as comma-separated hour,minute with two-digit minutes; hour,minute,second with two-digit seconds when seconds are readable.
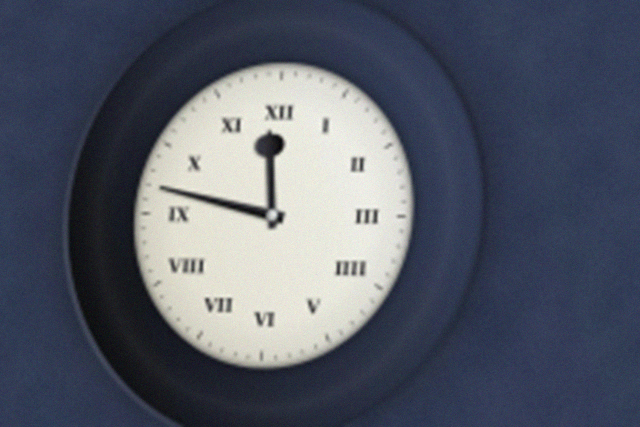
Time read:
11,47
